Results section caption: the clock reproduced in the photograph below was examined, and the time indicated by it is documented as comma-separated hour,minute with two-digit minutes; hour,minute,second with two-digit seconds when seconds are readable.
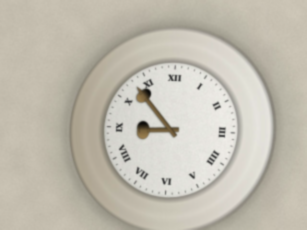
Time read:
8,53
